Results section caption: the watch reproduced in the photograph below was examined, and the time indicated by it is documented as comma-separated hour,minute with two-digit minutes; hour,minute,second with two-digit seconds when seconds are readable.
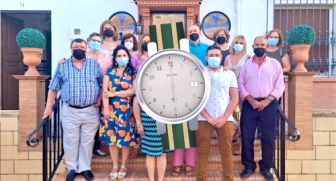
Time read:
6,00
